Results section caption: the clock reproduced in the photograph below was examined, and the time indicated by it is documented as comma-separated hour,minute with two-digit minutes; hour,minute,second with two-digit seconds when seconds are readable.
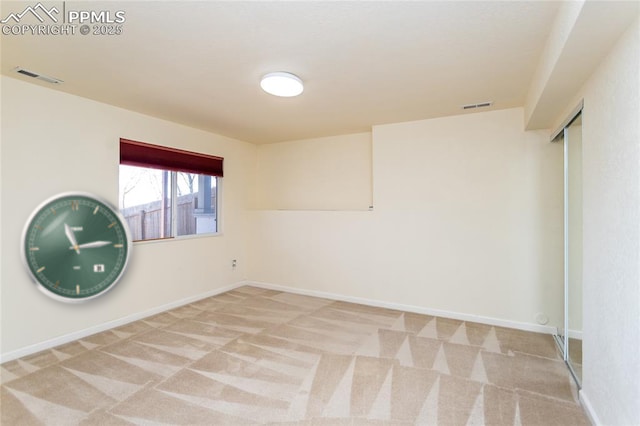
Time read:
11,14
